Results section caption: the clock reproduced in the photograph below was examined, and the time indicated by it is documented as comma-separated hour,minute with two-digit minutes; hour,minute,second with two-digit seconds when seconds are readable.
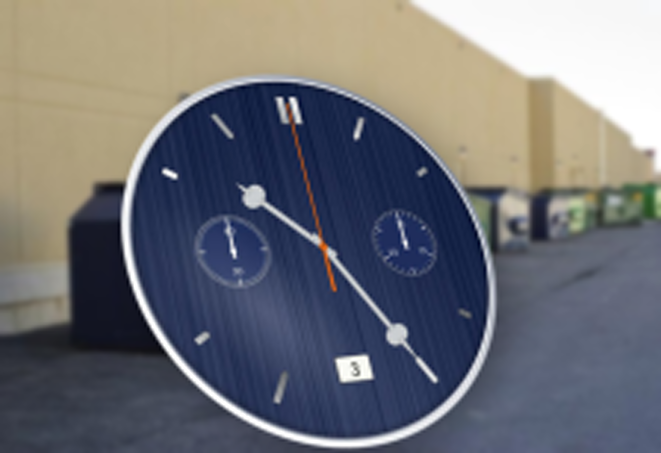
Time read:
10,25
